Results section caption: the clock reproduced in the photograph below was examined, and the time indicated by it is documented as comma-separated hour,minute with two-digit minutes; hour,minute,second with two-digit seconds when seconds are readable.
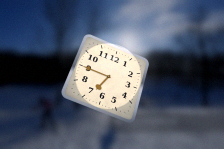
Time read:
6,45
